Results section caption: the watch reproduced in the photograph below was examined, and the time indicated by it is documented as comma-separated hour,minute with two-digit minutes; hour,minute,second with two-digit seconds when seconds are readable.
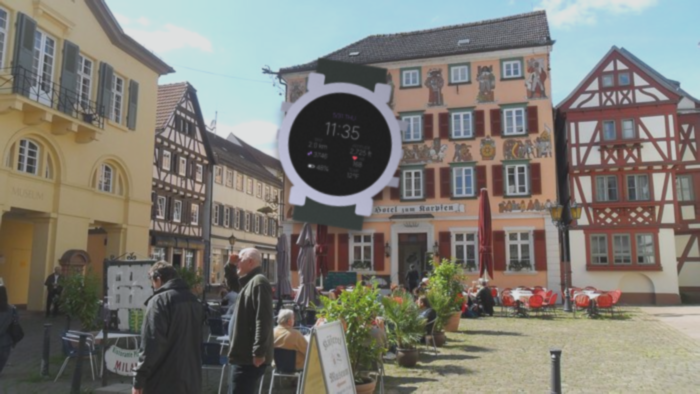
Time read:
11,35
